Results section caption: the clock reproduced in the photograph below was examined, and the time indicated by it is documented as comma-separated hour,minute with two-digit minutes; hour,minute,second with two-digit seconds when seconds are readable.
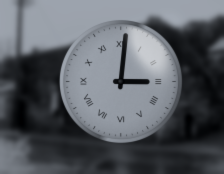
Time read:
3,01
